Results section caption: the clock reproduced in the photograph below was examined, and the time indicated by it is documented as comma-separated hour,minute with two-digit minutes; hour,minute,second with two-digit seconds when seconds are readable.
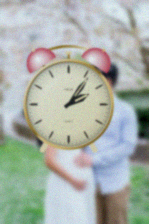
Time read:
2,06
